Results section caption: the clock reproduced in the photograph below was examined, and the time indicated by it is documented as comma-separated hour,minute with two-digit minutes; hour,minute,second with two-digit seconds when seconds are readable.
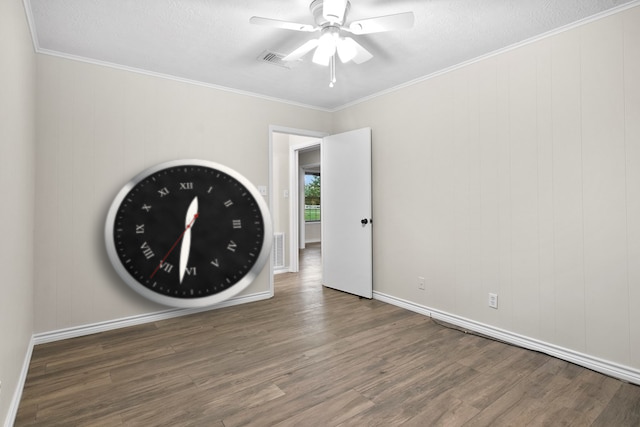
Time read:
12,31,36
